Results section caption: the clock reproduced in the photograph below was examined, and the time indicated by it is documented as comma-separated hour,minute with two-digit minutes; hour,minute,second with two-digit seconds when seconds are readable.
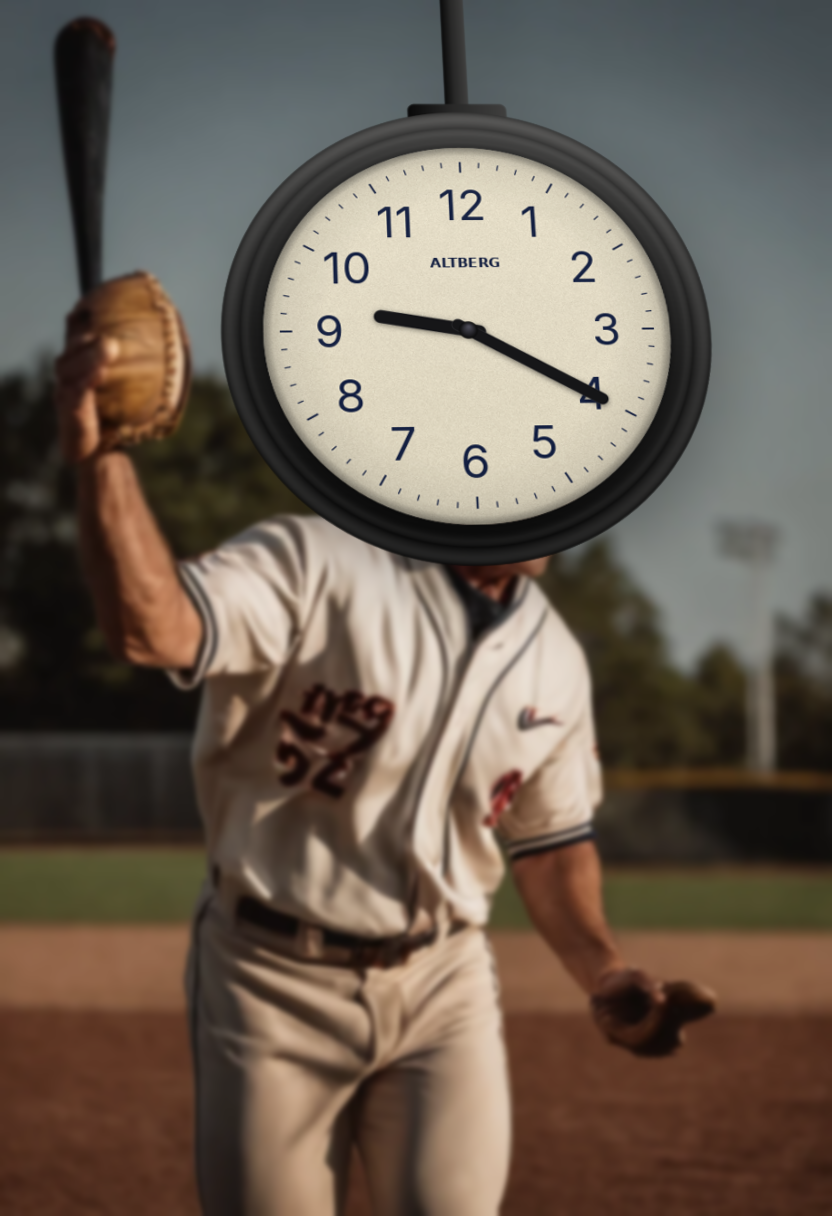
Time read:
9,20
